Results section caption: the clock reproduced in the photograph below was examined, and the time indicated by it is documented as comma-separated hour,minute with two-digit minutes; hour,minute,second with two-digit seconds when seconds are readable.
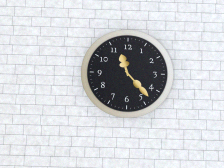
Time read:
11,23
